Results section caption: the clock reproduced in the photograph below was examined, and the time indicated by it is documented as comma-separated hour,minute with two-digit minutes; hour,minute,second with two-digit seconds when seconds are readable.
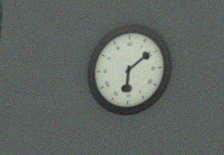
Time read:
6,09
